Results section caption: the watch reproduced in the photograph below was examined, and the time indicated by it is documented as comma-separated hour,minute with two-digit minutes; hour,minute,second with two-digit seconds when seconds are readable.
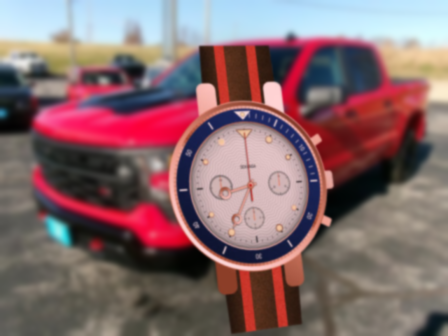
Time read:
8,35
